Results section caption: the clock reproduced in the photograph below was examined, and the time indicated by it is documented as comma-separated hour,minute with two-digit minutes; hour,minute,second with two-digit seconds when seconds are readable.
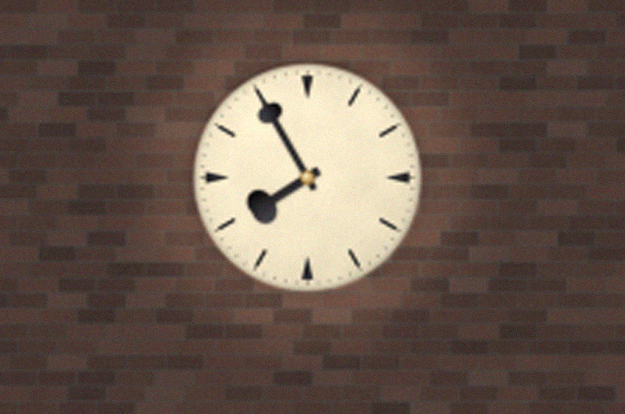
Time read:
7,55
